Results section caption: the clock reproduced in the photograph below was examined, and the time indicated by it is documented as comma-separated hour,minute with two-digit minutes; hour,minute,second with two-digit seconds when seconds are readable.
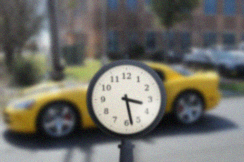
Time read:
3,28
